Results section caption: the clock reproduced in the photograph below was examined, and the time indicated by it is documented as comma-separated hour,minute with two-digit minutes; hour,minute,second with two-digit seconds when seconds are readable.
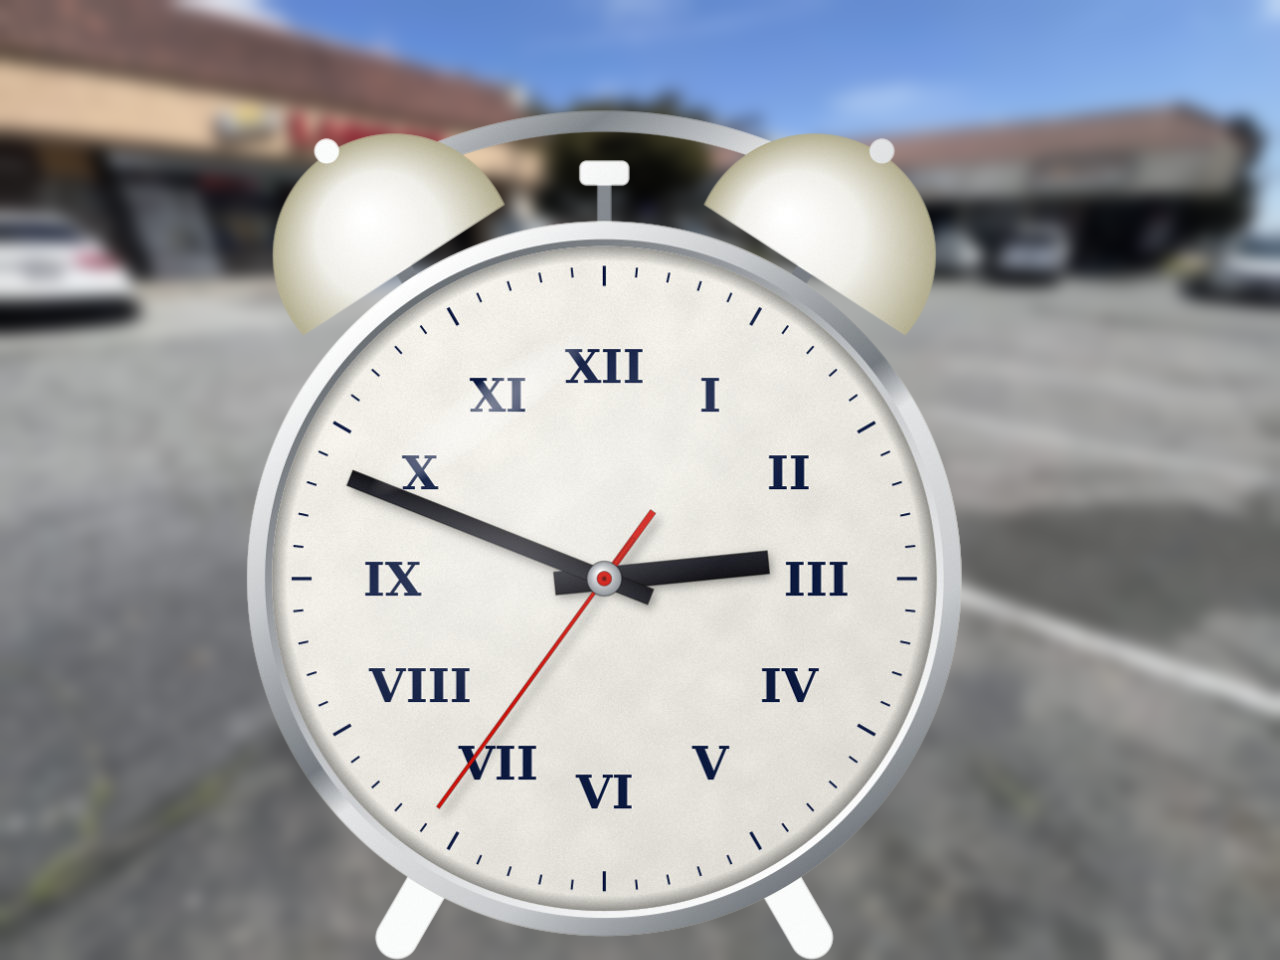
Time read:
2,48,36
